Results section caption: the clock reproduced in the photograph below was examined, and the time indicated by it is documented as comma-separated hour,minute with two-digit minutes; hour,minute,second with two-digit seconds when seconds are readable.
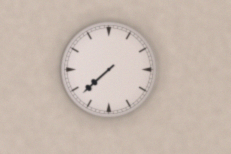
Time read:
7,38
